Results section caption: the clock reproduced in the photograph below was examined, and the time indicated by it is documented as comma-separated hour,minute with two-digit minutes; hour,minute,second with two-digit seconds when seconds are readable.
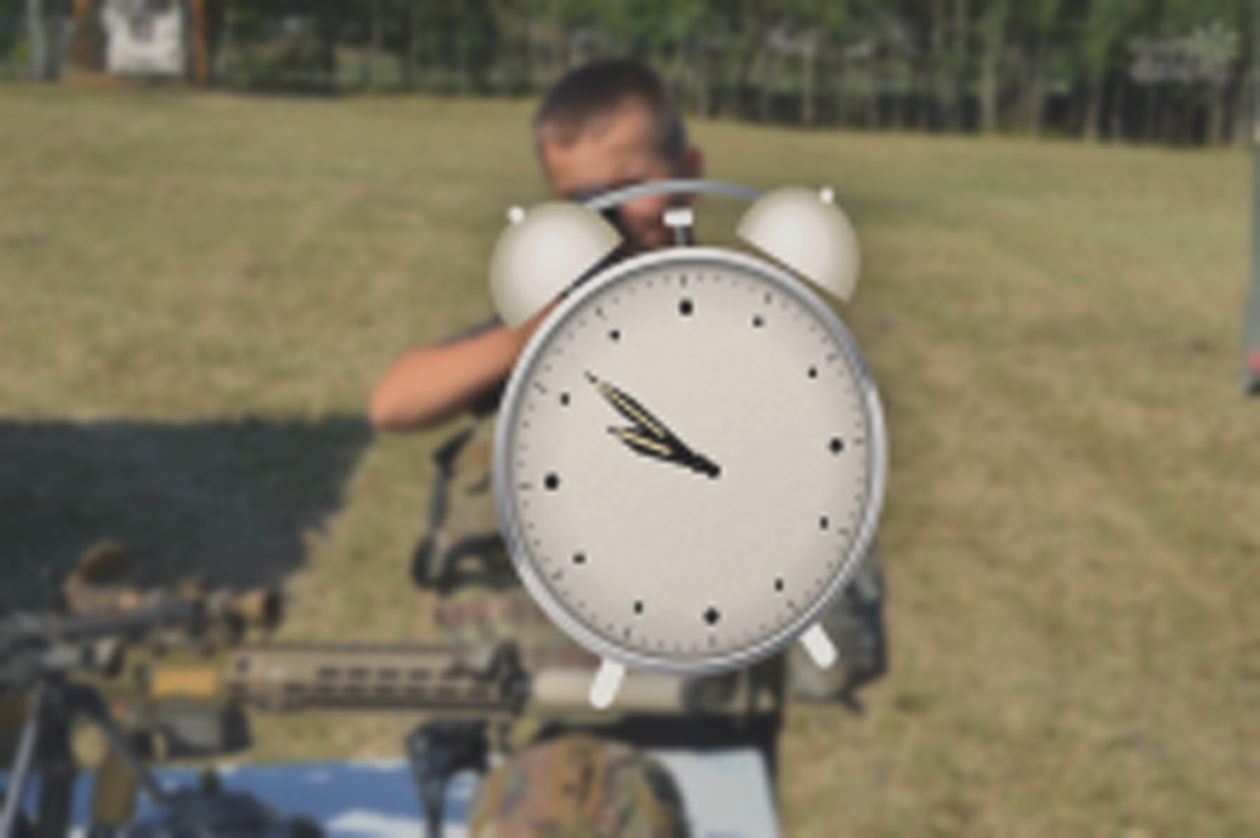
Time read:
9,52
